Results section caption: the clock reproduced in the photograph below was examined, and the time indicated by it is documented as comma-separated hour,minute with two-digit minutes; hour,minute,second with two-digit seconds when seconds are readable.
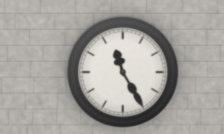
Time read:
11,25
